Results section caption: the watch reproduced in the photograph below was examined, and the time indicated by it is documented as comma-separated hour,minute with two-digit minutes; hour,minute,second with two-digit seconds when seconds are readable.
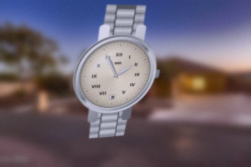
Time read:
1,55
